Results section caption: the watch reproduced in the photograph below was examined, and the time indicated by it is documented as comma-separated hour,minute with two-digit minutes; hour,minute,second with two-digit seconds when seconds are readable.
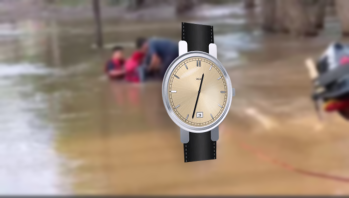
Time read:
12,33
